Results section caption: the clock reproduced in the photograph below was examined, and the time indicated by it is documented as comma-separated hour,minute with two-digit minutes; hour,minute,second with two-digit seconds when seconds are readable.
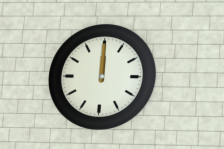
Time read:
12,00
